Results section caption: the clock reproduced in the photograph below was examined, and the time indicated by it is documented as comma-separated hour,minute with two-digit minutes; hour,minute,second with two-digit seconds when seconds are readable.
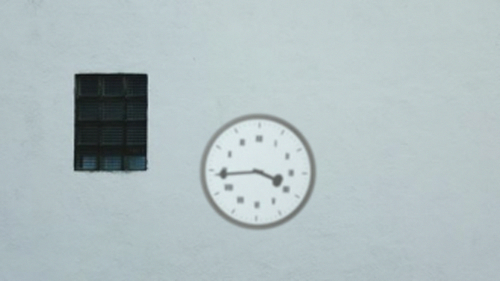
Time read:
3,44
